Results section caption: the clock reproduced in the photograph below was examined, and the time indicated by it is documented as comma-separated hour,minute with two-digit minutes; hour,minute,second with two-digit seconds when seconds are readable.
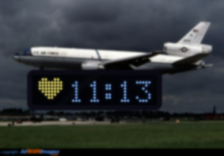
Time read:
11,13
